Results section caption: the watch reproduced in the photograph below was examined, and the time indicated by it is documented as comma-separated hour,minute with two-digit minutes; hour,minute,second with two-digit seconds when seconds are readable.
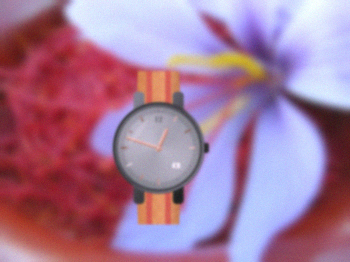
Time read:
12,48
